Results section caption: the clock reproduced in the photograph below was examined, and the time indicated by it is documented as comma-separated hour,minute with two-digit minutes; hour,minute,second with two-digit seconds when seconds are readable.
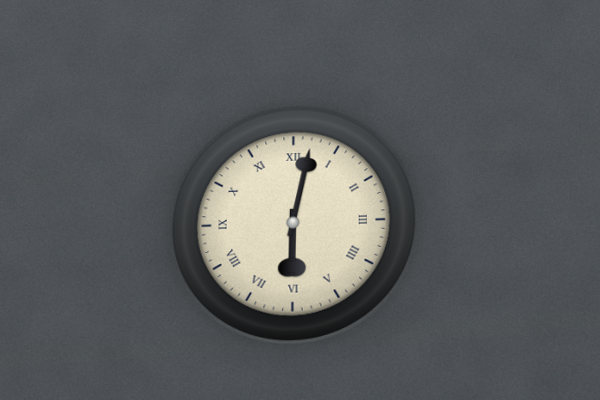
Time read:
6,02
